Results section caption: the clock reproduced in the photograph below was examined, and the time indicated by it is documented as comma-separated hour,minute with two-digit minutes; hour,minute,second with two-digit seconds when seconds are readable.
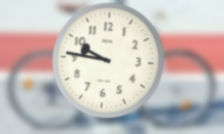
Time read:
9,46
